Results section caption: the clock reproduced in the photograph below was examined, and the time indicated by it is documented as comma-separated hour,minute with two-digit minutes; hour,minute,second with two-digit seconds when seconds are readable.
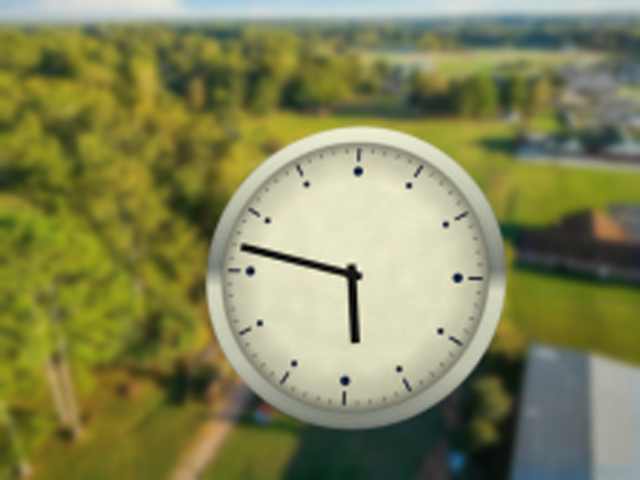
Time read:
5,47
